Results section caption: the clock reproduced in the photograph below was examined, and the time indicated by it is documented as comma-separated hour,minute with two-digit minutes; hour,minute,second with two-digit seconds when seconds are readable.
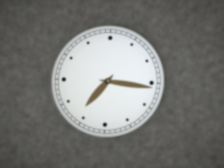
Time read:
7,16
